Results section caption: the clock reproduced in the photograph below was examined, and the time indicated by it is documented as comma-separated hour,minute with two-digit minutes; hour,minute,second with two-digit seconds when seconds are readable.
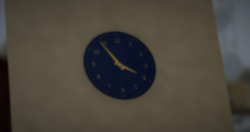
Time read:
3,54
